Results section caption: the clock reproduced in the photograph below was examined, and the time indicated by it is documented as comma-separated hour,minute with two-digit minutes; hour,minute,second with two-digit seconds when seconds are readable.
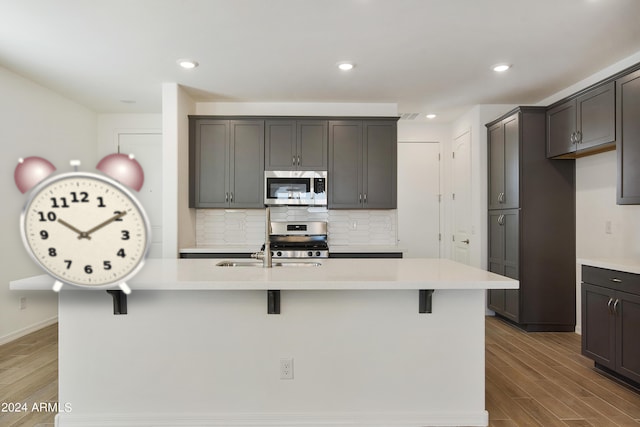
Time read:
10,10
